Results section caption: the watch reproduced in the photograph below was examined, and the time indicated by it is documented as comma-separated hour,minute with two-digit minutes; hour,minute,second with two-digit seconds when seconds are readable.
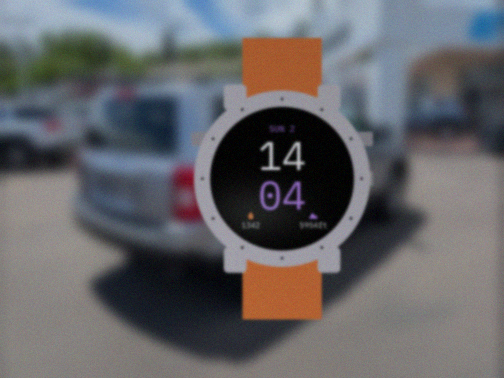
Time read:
14,04
